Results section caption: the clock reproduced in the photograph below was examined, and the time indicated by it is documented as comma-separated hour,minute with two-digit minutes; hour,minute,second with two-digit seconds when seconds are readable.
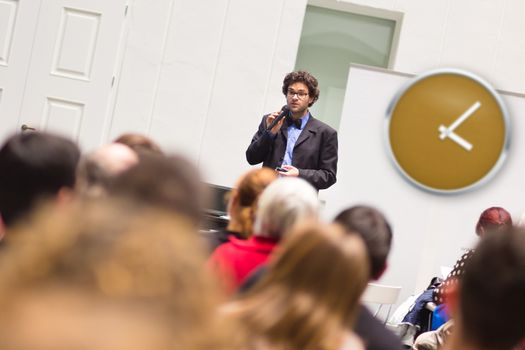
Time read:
4,08
